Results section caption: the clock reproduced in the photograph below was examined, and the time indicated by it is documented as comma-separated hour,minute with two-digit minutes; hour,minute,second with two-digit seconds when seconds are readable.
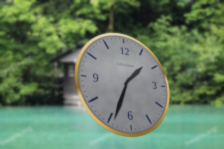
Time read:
1,34
